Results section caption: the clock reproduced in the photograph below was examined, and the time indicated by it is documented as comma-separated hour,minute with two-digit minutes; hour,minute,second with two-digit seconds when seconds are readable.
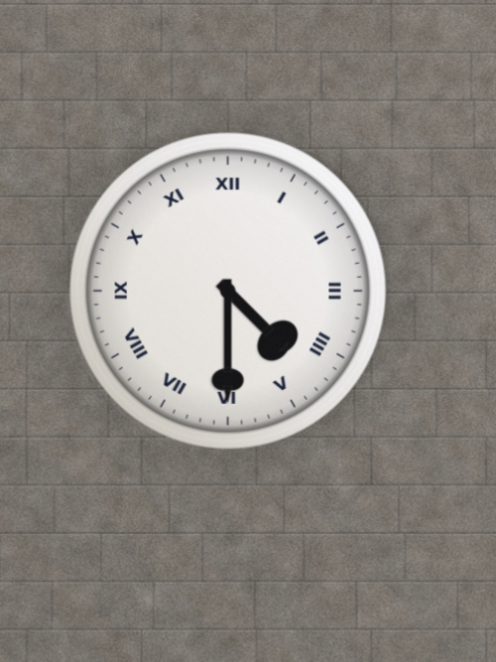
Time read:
4,30
